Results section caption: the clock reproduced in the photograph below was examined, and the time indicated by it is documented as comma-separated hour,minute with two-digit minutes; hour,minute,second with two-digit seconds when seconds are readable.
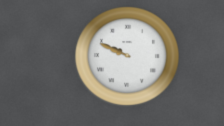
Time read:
9,49
